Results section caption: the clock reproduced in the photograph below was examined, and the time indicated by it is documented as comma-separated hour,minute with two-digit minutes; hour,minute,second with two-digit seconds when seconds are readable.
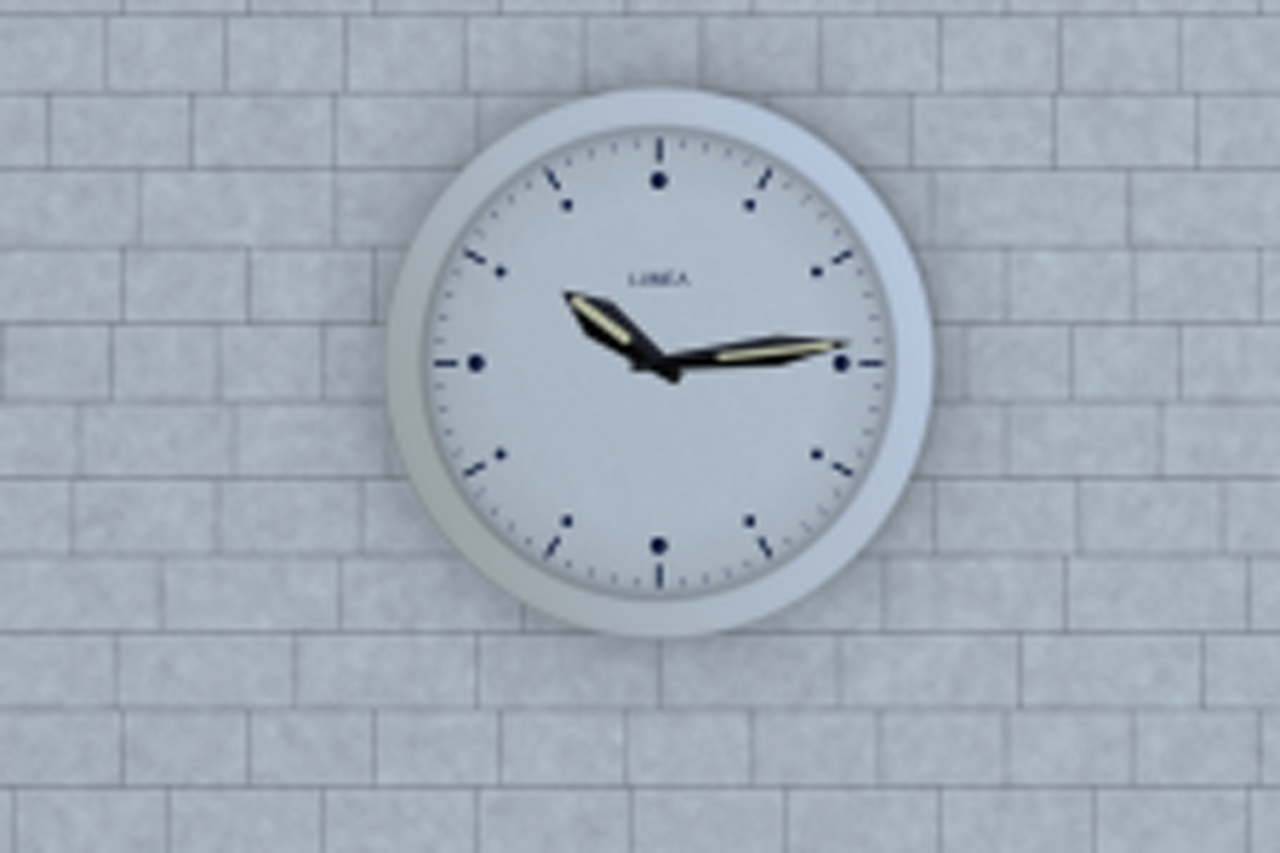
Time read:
10,14
